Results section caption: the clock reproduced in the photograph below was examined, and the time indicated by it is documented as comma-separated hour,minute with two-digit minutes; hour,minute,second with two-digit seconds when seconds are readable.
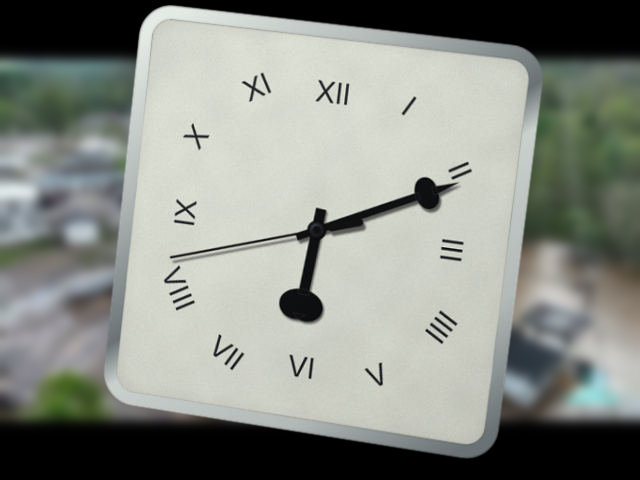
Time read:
6,10,42
